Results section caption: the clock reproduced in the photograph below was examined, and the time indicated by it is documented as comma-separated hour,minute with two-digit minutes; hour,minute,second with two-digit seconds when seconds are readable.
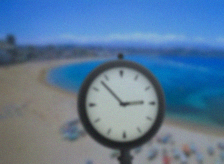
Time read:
2,53
